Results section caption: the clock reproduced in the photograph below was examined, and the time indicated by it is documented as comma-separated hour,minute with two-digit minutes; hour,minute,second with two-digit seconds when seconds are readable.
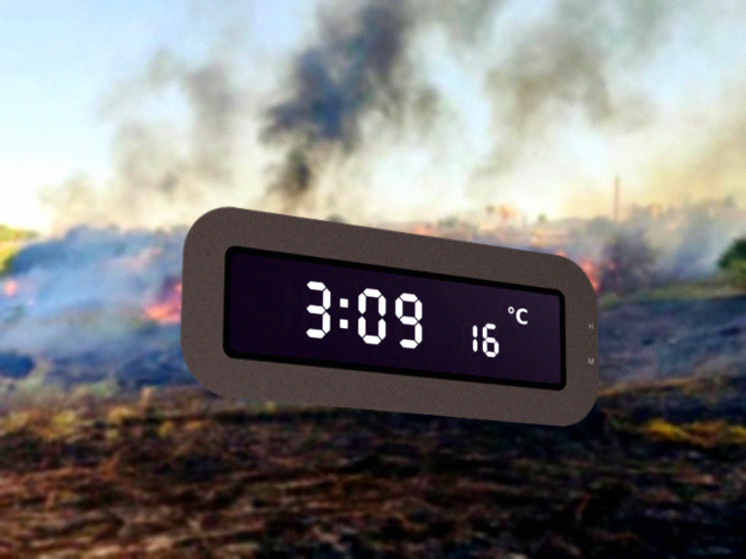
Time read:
3,09
